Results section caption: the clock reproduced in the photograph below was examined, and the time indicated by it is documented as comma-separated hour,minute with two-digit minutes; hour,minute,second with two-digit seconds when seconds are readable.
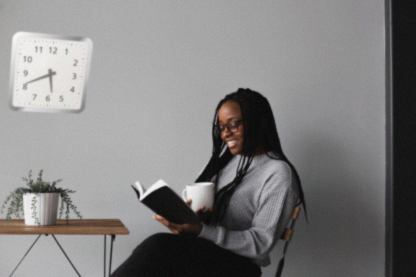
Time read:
5,41
